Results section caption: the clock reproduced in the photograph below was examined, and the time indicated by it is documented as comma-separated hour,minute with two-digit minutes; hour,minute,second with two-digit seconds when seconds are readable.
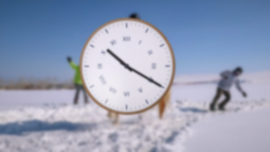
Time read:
10,20
